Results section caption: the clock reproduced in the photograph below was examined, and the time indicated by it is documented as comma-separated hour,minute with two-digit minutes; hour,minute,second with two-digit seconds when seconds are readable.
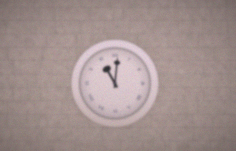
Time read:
11,01
